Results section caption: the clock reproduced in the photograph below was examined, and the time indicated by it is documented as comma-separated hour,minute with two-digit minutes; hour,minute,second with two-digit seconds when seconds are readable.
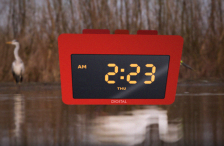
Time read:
2,23
